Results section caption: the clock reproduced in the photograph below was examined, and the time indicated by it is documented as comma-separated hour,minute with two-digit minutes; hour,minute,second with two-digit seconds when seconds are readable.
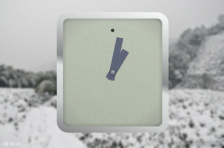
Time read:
1,02
